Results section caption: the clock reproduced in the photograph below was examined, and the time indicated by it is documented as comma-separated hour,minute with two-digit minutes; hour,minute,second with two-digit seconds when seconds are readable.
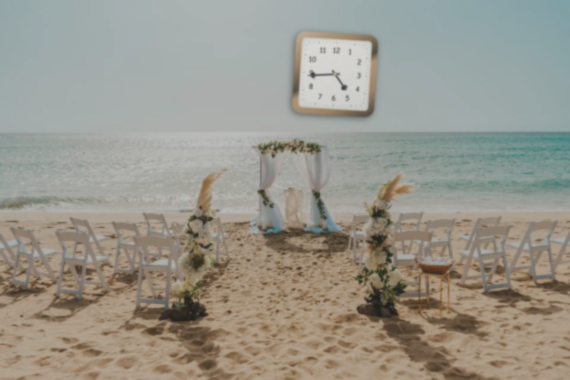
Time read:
4,44
